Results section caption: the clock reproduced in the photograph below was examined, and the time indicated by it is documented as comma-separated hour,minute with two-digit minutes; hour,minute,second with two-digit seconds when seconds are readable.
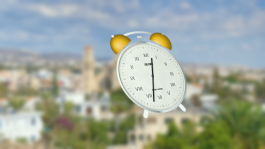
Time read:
12,33
